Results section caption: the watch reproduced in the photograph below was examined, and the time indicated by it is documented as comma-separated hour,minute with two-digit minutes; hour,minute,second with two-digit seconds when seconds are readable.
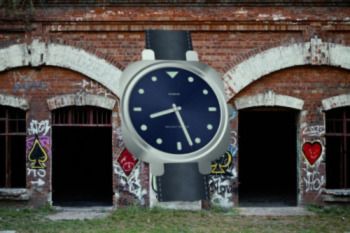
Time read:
8,27
